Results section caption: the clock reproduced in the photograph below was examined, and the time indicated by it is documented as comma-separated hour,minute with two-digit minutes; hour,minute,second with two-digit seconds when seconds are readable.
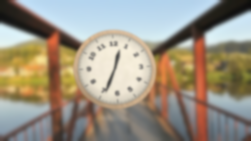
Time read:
12,34
